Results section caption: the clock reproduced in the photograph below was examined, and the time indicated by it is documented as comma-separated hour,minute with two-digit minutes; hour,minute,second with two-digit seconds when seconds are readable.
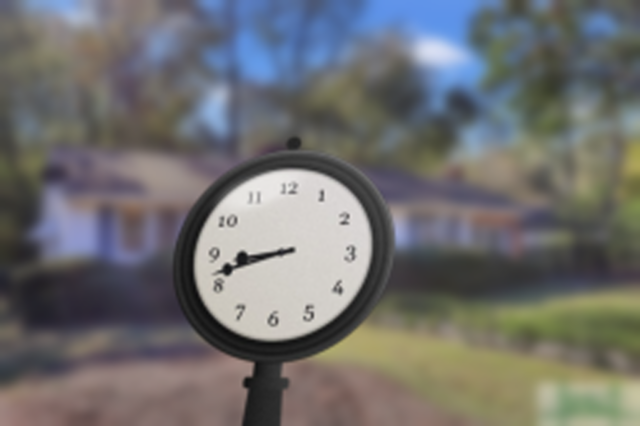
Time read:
8,42
